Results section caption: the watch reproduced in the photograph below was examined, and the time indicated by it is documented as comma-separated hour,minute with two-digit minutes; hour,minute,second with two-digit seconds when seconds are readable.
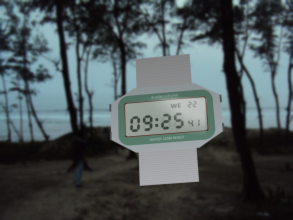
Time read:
9,25
